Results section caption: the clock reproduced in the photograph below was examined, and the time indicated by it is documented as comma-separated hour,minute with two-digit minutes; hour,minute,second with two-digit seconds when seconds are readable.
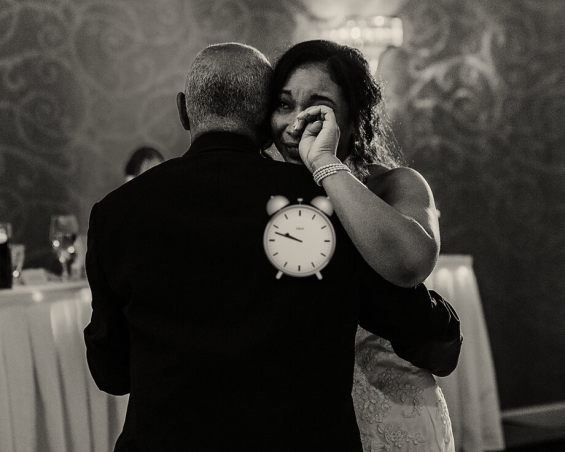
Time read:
9,48
